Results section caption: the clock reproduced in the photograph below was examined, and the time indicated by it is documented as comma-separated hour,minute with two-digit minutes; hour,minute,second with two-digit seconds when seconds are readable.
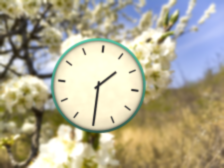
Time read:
1,30
